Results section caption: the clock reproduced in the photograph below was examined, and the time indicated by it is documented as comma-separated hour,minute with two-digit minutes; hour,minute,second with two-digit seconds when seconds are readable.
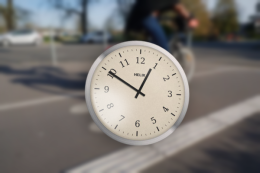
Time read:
12,50
